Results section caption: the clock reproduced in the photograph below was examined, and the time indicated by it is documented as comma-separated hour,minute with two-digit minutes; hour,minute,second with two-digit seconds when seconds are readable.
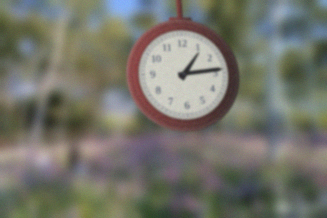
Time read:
1,14
